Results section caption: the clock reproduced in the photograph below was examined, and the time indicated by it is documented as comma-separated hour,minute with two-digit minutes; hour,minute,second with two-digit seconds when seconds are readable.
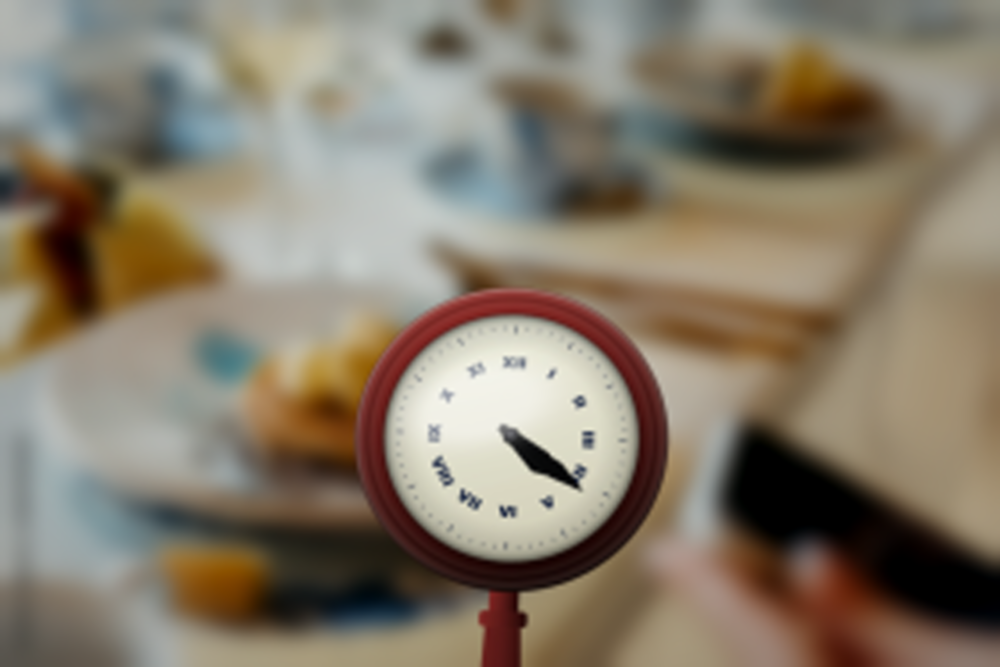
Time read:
4,21
